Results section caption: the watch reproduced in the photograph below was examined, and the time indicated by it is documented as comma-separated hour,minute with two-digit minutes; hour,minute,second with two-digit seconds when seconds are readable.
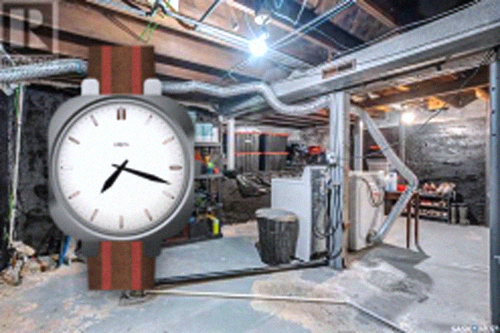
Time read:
7,18
